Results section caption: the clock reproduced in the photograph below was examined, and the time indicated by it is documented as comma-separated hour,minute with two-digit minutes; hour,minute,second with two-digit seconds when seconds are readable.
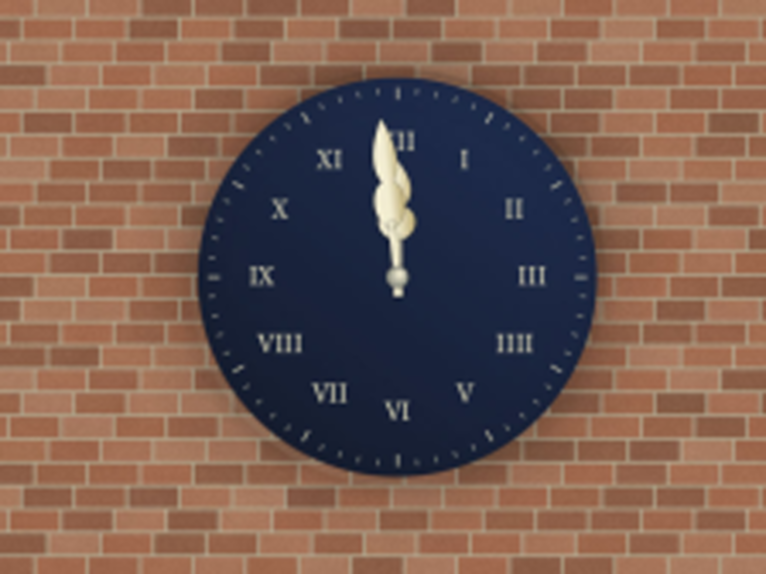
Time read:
11,59
